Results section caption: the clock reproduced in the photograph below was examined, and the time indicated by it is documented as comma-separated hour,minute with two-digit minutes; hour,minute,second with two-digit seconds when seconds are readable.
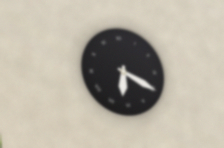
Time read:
6,20
